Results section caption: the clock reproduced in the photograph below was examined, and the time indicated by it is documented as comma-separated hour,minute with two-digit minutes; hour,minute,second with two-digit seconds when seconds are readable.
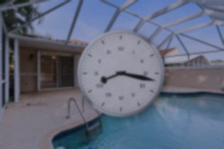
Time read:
8,17
